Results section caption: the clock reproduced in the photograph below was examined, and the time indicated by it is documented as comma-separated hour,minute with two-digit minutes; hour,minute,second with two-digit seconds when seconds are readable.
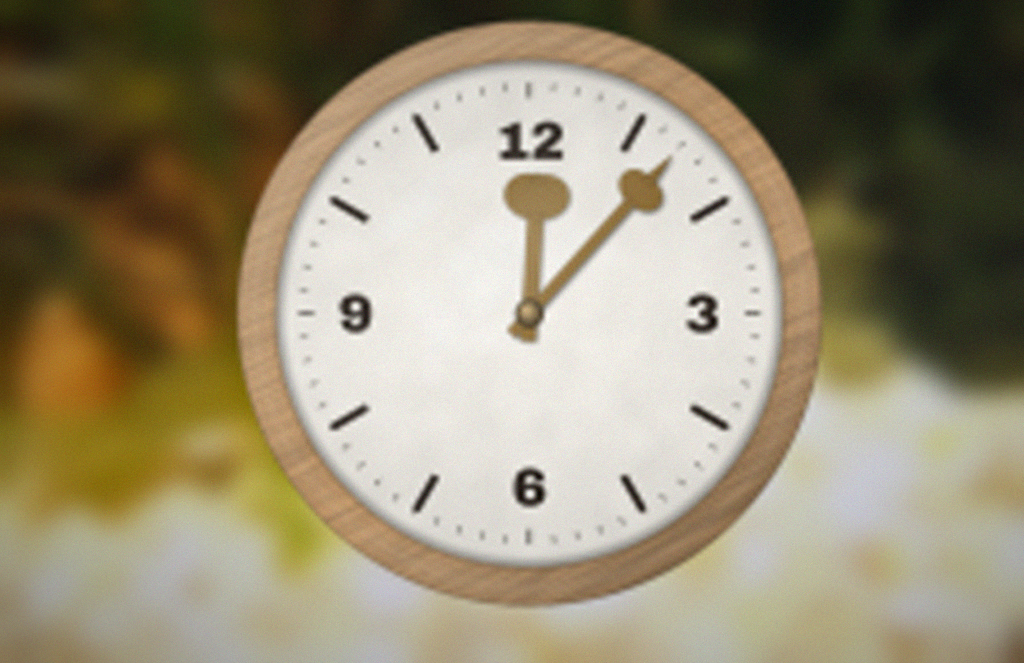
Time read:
12,07
